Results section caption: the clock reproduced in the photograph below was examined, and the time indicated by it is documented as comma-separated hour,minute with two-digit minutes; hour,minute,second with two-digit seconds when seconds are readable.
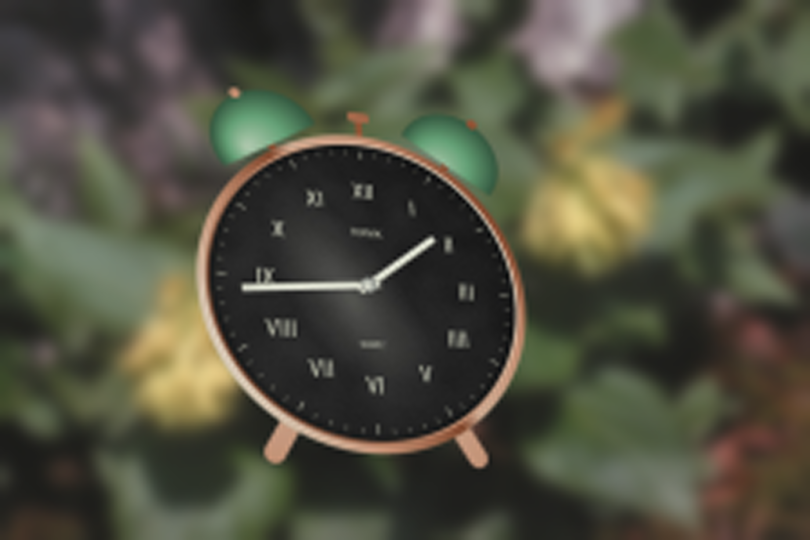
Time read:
1,44
